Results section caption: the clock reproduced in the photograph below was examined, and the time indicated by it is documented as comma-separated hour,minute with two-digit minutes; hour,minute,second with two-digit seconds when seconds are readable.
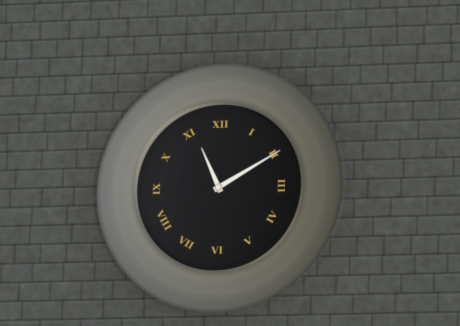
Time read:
11,10
